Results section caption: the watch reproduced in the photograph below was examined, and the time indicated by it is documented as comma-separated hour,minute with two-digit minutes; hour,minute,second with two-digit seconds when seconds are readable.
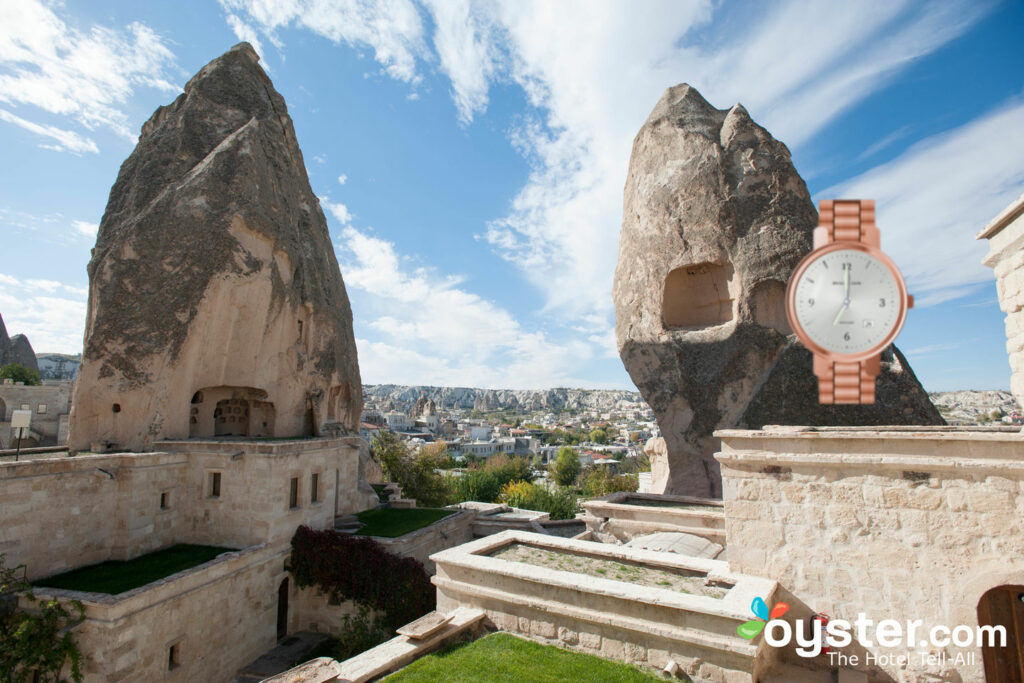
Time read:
7,00
